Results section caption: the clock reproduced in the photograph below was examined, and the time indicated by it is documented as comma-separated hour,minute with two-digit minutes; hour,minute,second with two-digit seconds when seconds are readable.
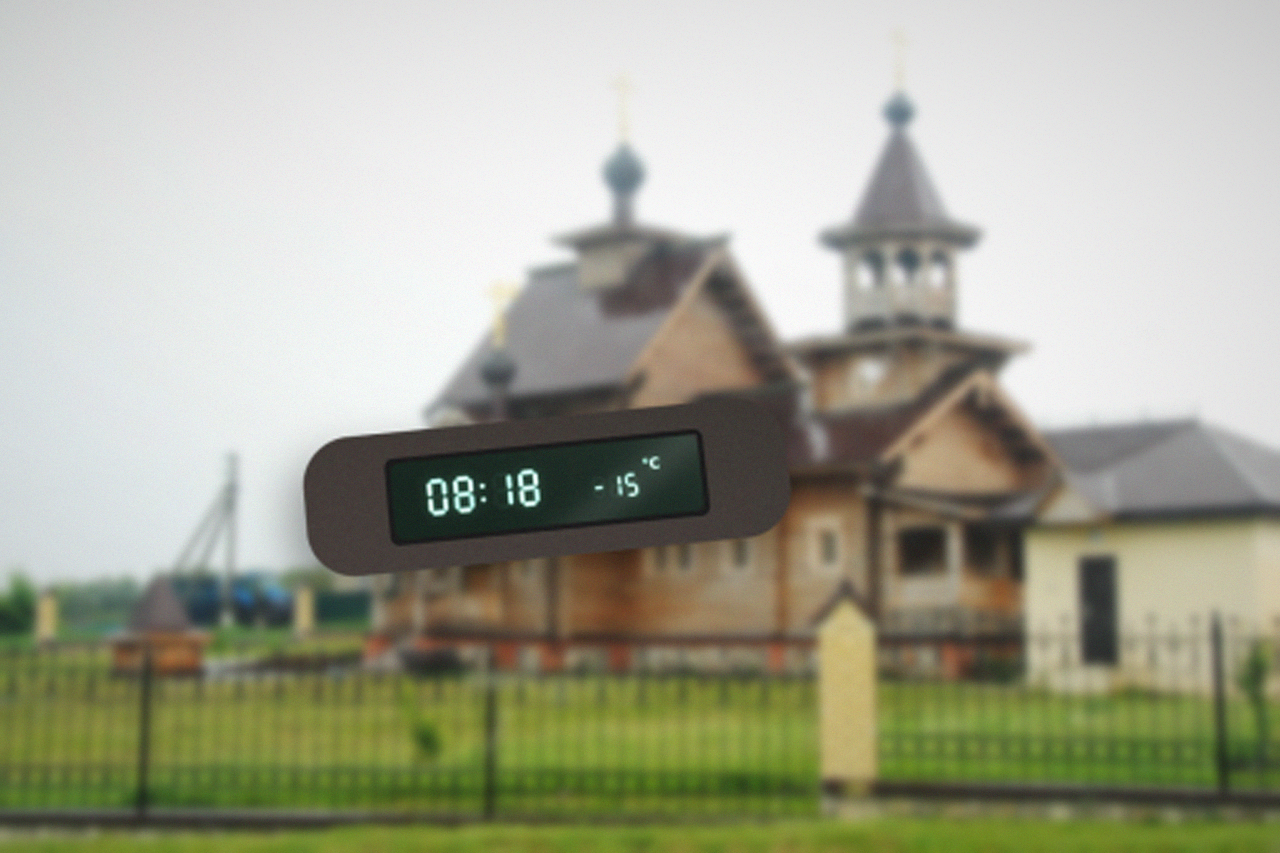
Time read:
8,18
